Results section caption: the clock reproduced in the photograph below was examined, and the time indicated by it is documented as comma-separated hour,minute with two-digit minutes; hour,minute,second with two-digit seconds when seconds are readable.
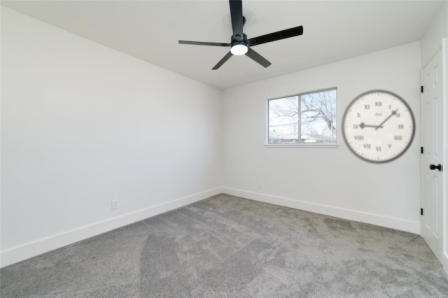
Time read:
9,08
